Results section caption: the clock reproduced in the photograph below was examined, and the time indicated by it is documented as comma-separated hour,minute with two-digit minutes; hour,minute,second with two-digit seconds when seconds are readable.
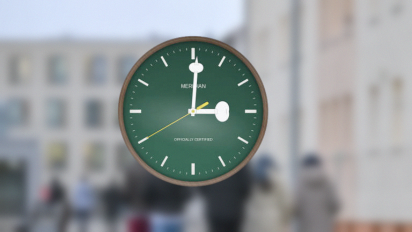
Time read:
3,00,40
